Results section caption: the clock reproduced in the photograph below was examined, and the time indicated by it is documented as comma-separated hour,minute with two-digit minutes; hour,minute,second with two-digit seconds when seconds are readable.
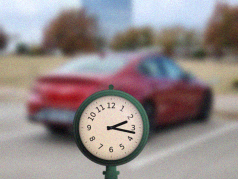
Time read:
2,17
